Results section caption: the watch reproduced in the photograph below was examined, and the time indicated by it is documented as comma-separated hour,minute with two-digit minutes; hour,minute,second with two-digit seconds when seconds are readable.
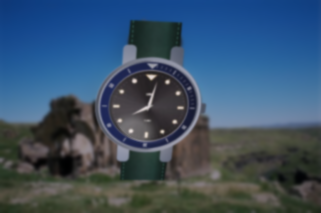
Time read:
8,02
